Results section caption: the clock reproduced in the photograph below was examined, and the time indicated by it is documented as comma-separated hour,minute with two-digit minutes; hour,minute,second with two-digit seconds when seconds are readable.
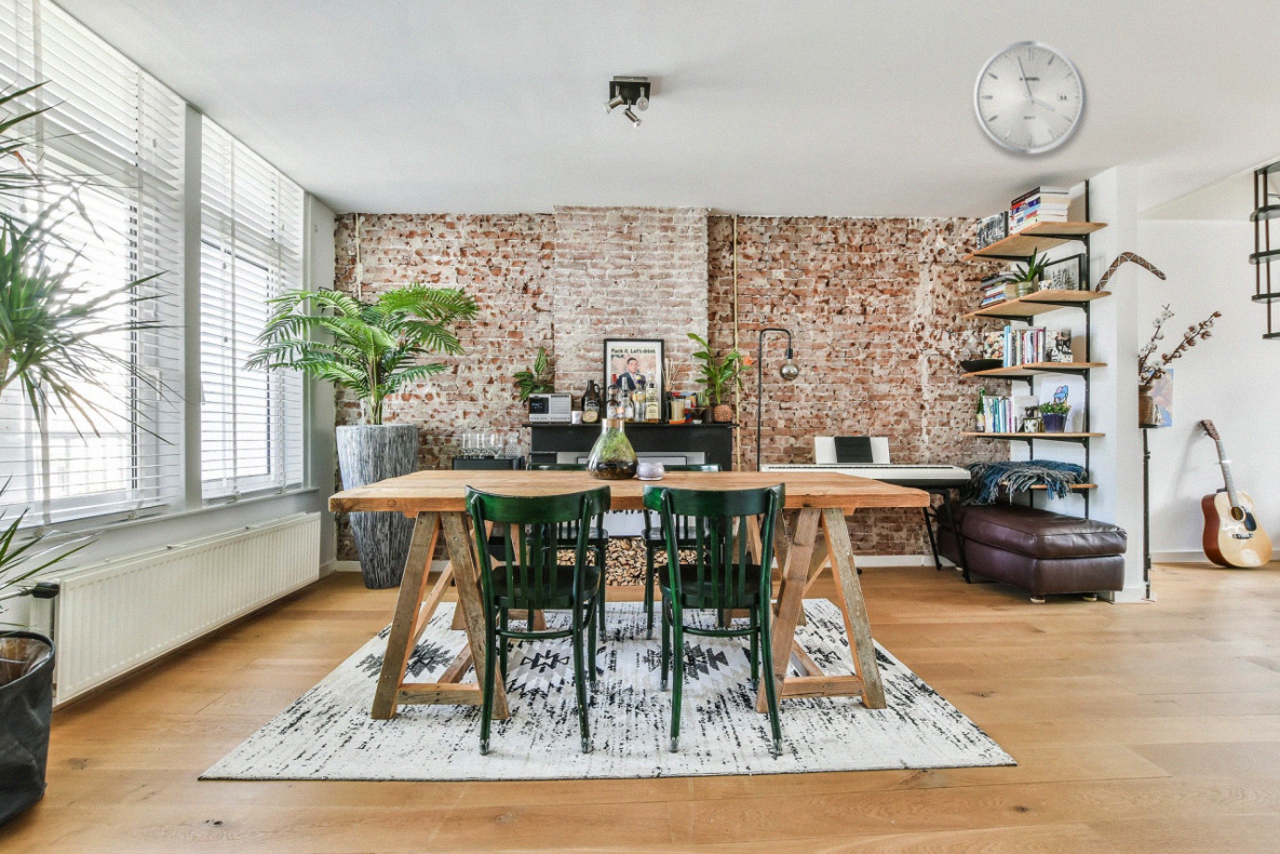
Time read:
3,57
